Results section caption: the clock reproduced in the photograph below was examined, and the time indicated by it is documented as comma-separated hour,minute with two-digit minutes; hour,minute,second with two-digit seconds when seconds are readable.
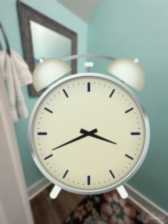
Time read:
3,41
